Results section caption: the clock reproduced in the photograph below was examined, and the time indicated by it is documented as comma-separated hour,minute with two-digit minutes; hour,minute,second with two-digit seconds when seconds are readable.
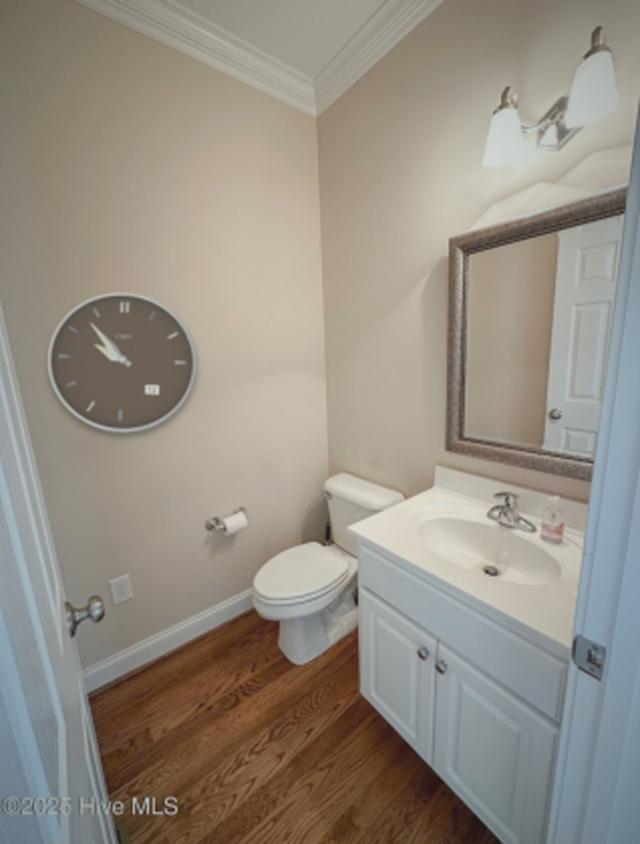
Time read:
9,53
